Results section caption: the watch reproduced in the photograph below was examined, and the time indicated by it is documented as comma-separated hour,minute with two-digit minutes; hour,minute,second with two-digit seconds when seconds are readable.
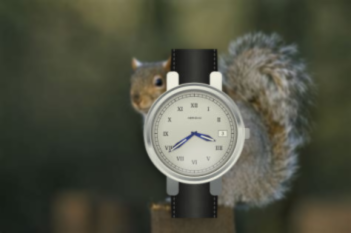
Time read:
3,39
